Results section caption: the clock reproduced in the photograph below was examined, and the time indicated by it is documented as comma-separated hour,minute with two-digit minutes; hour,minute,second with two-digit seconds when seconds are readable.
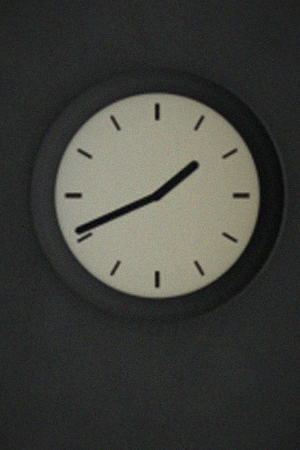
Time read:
1,41
